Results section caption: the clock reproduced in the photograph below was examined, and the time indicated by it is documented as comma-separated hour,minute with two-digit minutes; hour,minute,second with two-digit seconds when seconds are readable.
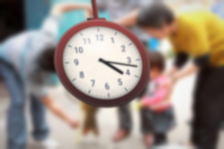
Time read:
4,17
